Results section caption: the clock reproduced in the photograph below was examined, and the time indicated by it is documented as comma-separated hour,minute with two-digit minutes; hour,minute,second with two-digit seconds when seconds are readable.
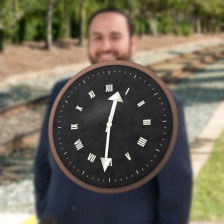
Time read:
12,31
